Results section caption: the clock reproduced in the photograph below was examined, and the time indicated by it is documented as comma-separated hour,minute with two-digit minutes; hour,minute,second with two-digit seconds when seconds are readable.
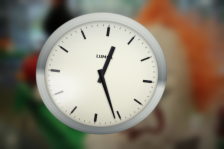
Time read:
12,26
